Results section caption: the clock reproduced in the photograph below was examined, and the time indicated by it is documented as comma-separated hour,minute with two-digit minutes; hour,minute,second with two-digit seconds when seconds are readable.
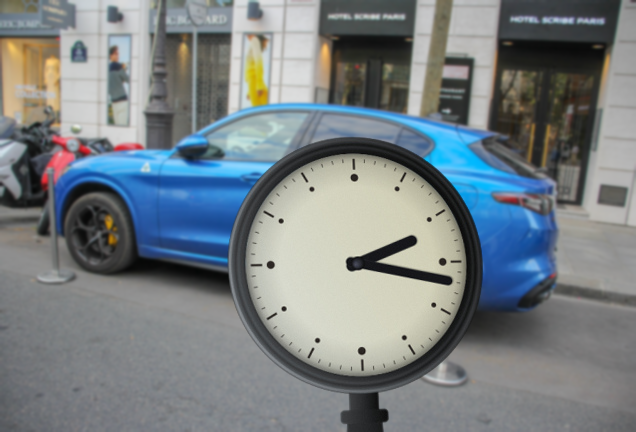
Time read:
2,17
